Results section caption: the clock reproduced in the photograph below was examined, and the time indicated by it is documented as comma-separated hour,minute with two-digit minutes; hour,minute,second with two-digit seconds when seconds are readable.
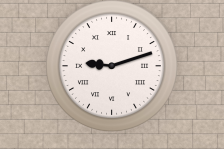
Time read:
9,12
